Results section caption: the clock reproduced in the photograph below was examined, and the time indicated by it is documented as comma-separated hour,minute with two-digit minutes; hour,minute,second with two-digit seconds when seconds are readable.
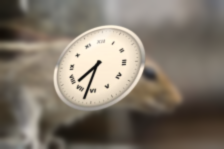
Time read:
7,32
